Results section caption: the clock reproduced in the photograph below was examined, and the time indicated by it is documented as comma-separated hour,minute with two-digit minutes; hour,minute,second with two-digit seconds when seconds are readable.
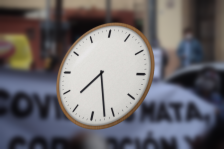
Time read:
7,27
